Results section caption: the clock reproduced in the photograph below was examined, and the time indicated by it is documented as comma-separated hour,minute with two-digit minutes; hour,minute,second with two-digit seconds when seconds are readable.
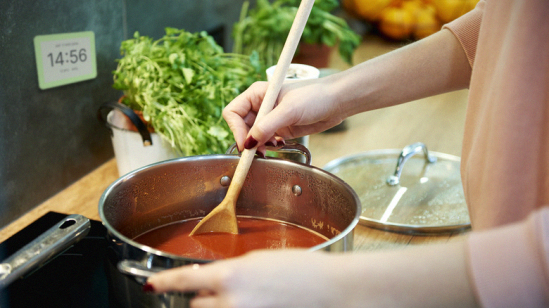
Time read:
14,56
